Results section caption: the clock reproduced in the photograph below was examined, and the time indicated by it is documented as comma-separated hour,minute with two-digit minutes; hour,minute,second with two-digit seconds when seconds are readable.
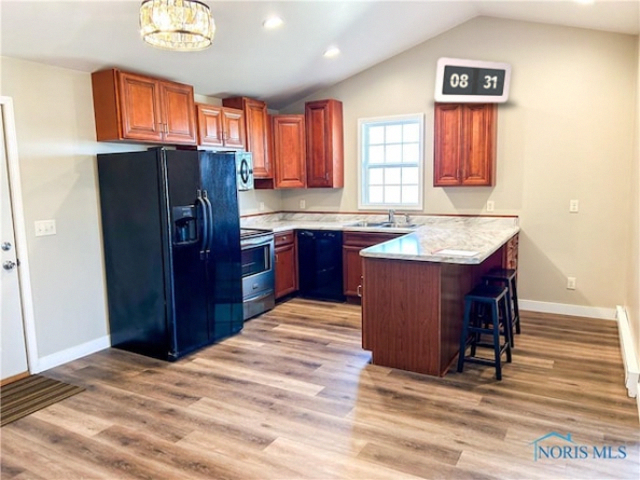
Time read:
8,31
